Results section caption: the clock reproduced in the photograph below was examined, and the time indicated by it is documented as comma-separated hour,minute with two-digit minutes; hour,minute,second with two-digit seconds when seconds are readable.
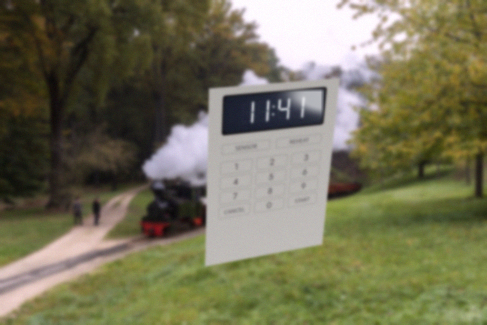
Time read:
11,41
